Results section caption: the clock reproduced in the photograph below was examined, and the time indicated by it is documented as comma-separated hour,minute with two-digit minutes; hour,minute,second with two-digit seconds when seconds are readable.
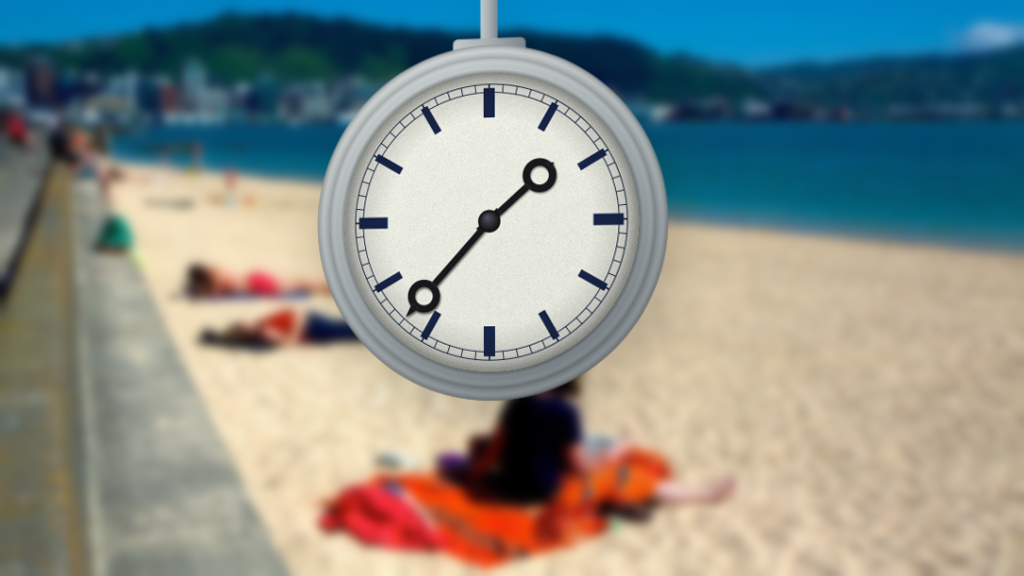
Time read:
1,37
